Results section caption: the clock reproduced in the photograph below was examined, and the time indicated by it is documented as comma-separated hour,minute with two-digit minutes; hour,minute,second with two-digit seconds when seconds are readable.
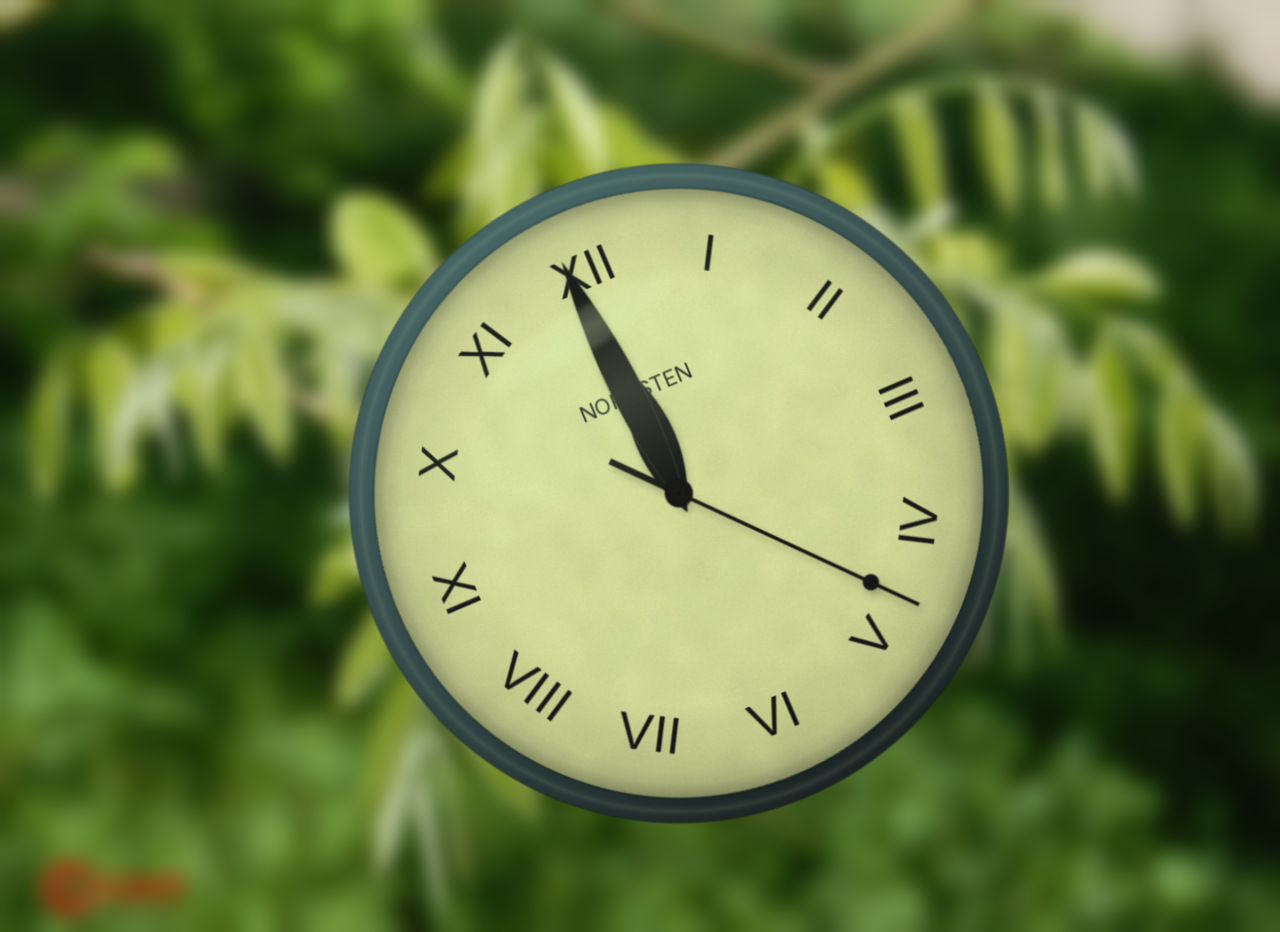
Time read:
11,59,23
